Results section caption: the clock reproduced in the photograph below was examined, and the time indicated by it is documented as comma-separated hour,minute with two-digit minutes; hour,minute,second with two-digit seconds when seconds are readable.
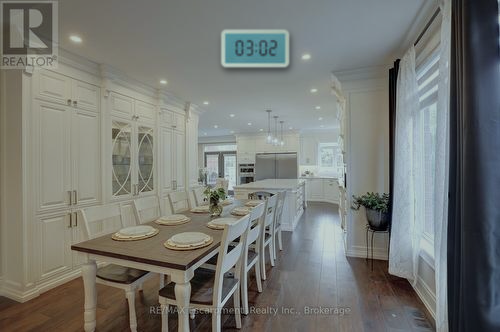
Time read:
3,02
